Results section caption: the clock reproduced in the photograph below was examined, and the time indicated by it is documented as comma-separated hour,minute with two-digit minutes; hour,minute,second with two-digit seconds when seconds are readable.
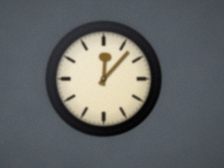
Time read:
12,07
